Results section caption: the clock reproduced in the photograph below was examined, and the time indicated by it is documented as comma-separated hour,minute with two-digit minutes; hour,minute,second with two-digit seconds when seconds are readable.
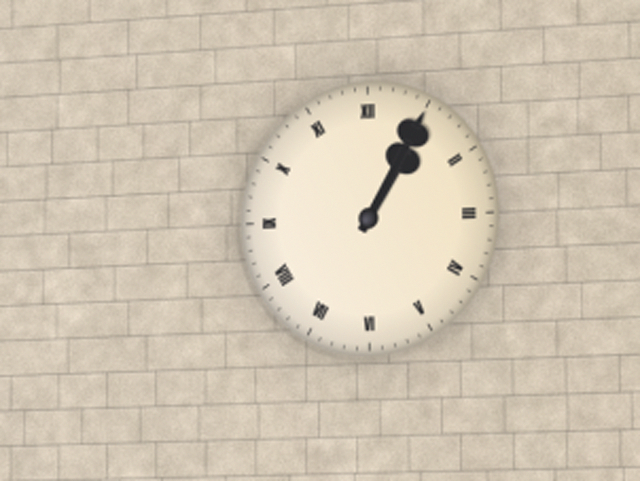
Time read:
1,05
